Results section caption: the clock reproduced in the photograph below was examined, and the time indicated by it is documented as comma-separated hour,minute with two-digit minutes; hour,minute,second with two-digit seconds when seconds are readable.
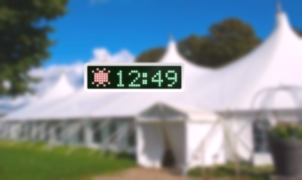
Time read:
12,49
